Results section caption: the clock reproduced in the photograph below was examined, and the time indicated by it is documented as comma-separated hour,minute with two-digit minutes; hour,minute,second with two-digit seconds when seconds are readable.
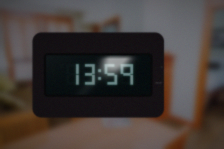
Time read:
13,59
